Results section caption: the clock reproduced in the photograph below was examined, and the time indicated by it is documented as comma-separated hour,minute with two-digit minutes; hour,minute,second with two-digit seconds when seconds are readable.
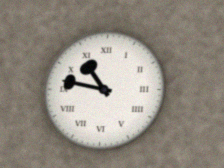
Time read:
10,47
